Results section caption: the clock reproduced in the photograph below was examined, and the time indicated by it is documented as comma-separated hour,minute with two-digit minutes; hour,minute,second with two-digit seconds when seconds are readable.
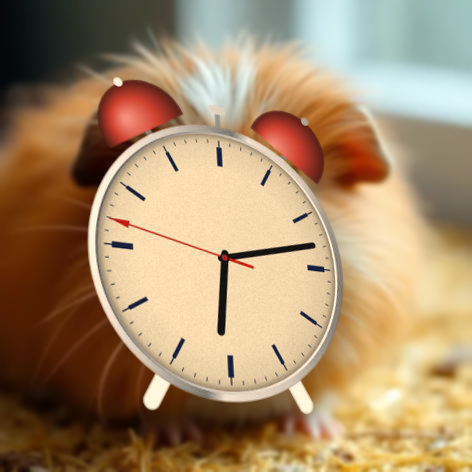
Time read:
6,12,47
